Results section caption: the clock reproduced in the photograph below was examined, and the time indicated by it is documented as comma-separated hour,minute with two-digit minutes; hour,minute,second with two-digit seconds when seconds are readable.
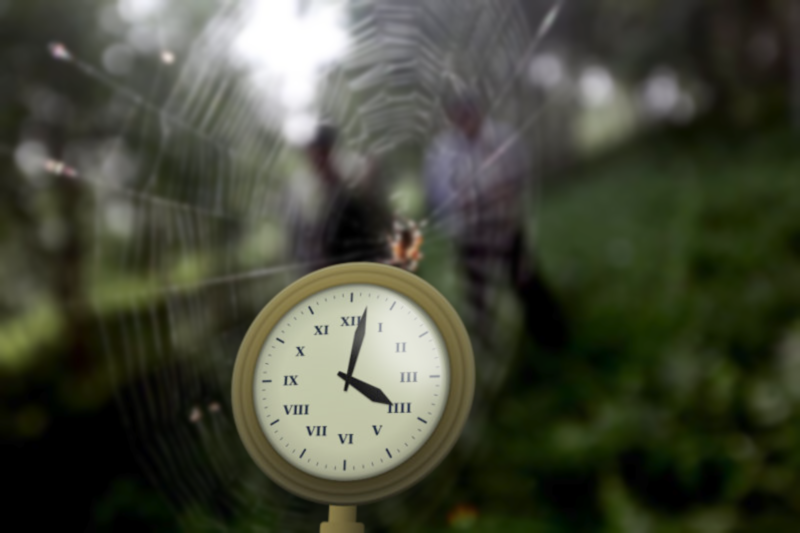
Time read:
4,02
